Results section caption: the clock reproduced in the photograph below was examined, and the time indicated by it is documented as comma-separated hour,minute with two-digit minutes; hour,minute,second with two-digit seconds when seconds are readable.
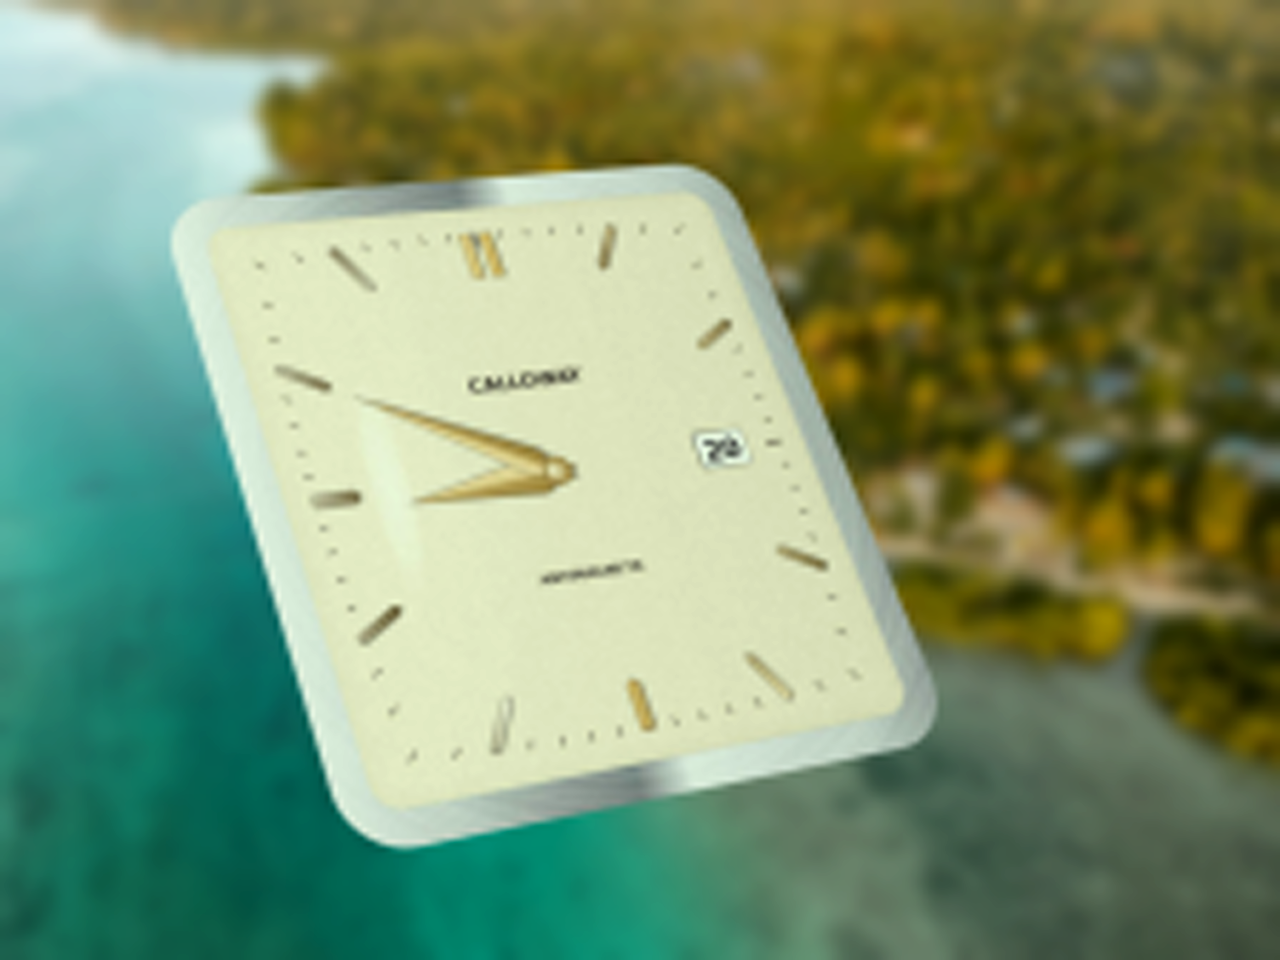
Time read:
8,50
